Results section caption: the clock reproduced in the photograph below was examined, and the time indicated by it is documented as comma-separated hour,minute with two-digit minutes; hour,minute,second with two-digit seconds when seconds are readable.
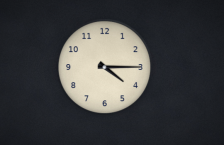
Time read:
4,15
